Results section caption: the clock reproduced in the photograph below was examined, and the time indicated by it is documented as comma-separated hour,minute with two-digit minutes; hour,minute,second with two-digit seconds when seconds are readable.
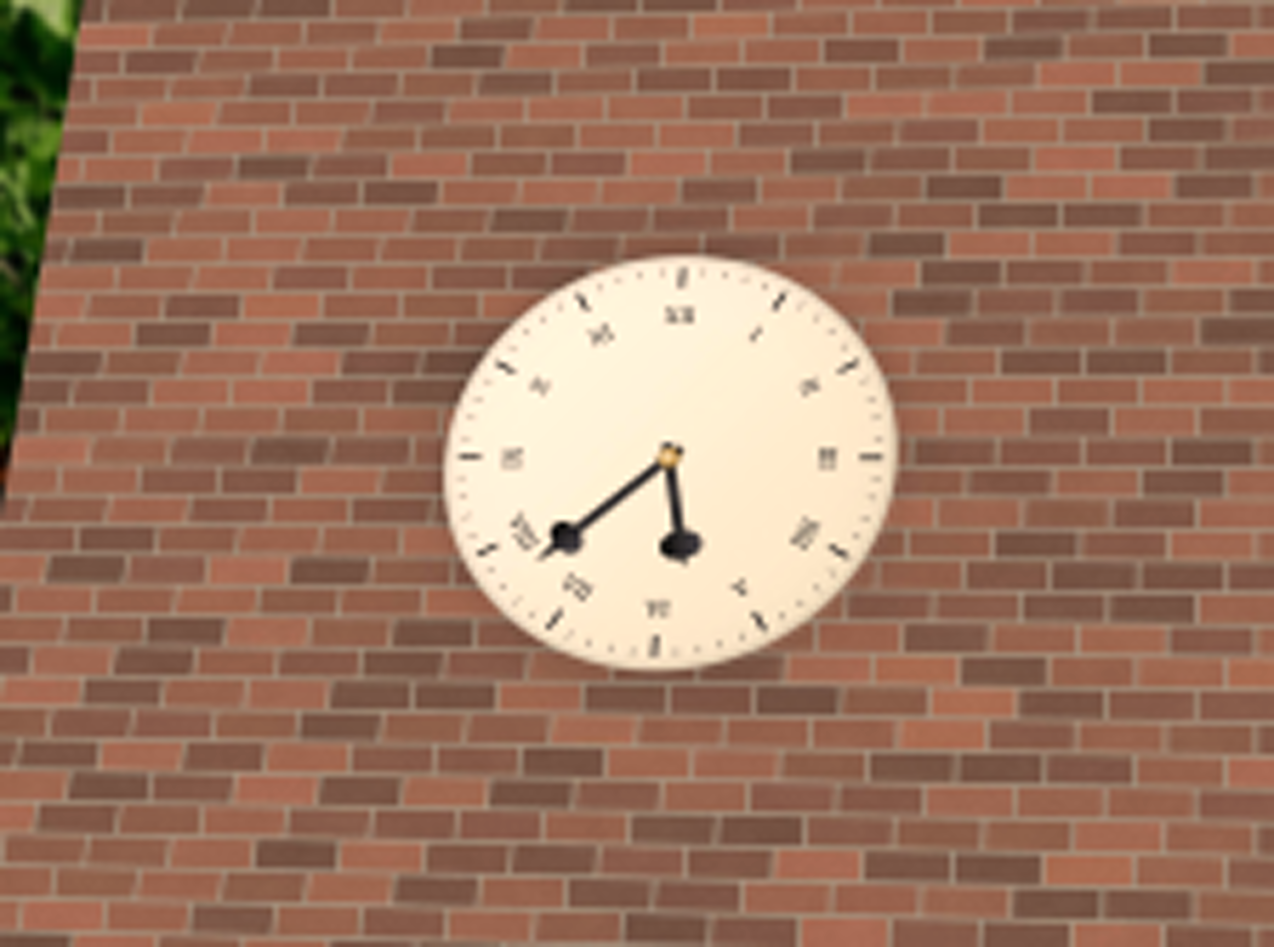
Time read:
5,38
